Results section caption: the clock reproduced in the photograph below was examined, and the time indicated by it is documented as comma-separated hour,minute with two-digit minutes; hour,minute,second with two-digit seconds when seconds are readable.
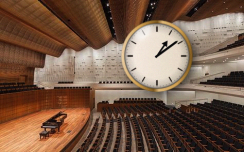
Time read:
1,09
